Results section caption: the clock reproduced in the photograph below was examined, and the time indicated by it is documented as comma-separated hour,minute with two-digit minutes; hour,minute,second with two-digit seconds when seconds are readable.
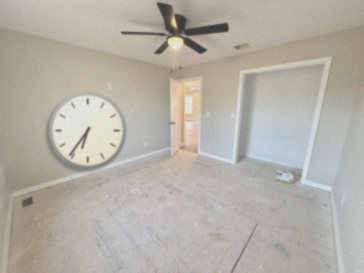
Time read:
6,36
